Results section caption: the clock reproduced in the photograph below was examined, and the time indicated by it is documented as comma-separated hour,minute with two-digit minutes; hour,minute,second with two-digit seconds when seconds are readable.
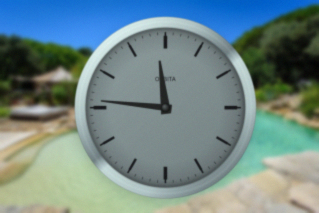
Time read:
11,46
